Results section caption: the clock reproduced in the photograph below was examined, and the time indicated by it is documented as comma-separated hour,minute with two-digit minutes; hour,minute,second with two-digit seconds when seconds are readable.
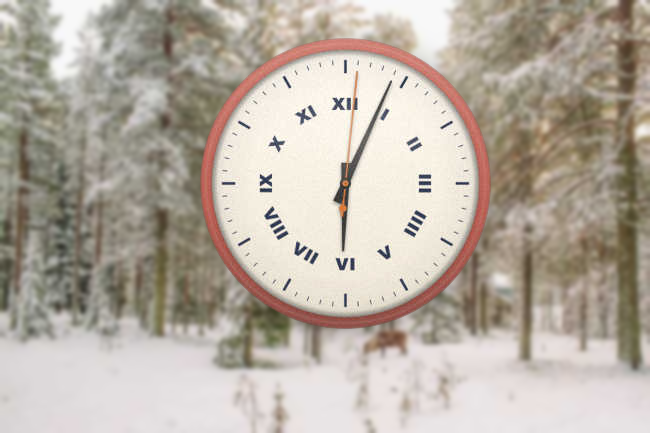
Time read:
6,04,01
